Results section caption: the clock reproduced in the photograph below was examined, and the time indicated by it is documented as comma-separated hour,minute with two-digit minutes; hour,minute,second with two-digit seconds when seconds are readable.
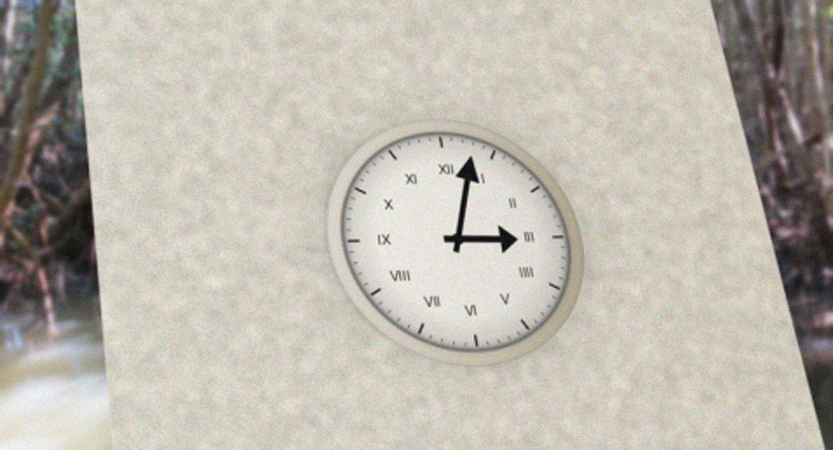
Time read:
3,03
